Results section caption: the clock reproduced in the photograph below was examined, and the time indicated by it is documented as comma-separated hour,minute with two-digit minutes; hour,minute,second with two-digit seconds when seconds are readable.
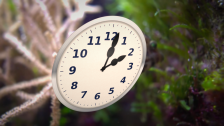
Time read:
2,02
